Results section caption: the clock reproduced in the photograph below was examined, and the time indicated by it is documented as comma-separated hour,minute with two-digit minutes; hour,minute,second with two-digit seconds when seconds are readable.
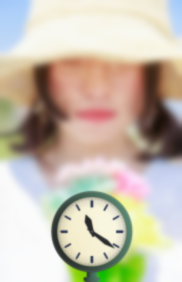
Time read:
11,21
